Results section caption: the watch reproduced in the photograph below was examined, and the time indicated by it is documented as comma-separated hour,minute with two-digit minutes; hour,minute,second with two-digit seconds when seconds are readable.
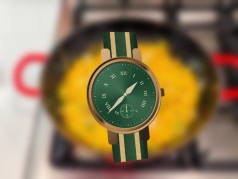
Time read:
1,38
